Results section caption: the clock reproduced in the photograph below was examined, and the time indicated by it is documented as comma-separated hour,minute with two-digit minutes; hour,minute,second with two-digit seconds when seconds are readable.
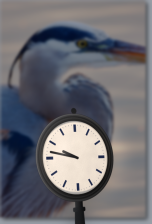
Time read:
9,47
